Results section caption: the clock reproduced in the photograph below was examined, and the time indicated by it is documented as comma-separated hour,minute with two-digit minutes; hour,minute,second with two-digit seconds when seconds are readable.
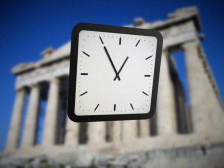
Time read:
12,55
